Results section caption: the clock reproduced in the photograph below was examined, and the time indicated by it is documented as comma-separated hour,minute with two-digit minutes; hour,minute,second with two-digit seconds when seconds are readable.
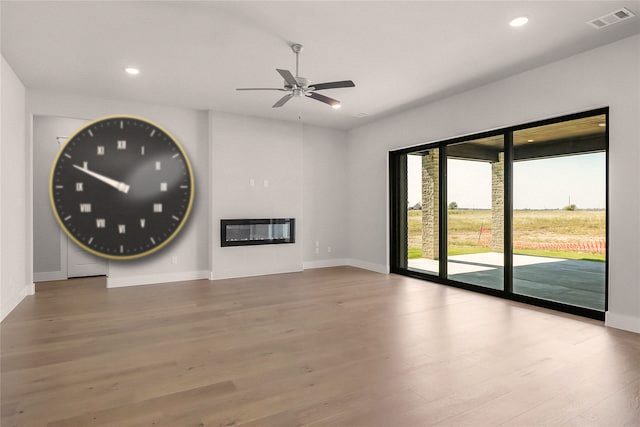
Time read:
9,49
